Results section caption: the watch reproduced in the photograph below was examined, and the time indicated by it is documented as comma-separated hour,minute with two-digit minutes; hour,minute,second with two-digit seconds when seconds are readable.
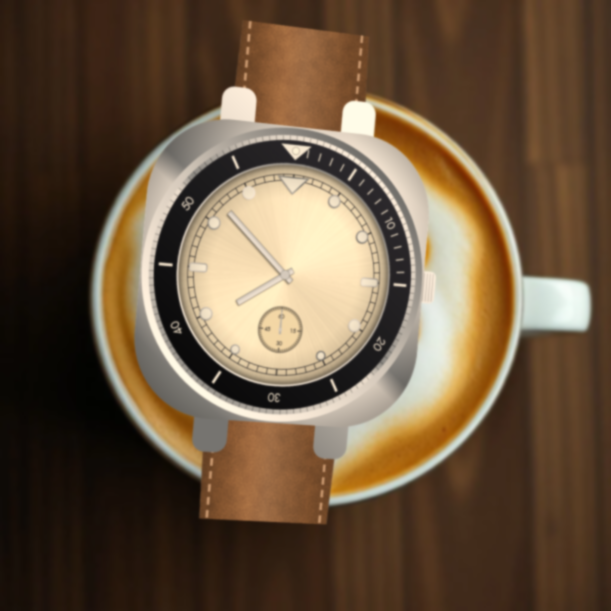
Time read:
7,52
